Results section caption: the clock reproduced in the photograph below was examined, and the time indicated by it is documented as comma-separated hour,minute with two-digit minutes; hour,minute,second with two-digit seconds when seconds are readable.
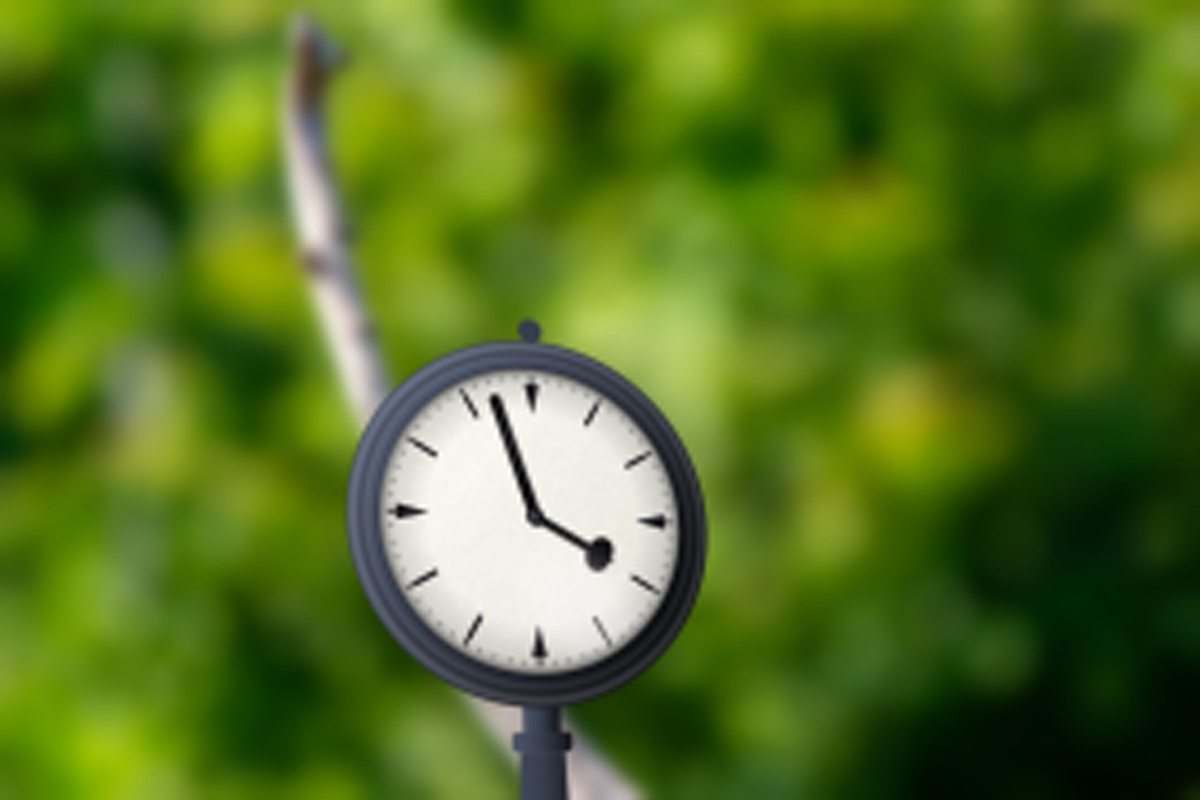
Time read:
3,57
